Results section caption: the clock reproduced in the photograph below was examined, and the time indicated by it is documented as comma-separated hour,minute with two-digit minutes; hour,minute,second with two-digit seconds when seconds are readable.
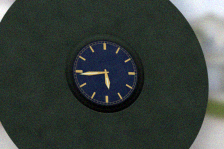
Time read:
5,44
